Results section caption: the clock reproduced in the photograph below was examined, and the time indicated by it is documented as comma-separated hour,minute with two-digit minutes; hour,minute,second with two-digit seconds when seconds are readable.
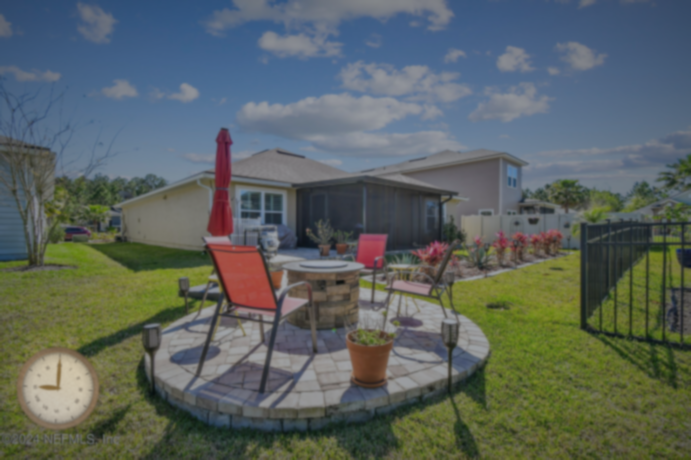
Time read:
9,00
